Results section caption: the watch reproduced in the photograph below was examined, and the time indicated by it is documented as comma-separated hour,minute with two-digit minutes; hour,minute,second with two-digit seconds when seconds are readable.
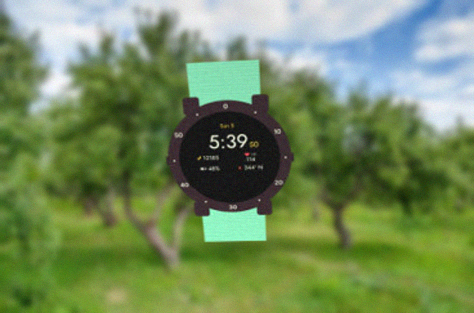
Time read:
5,39
